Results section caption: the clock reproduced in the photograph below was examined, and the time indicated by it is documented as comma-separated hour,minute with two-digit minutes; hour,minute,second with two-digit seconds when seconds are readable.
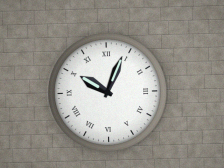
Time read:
10,04
